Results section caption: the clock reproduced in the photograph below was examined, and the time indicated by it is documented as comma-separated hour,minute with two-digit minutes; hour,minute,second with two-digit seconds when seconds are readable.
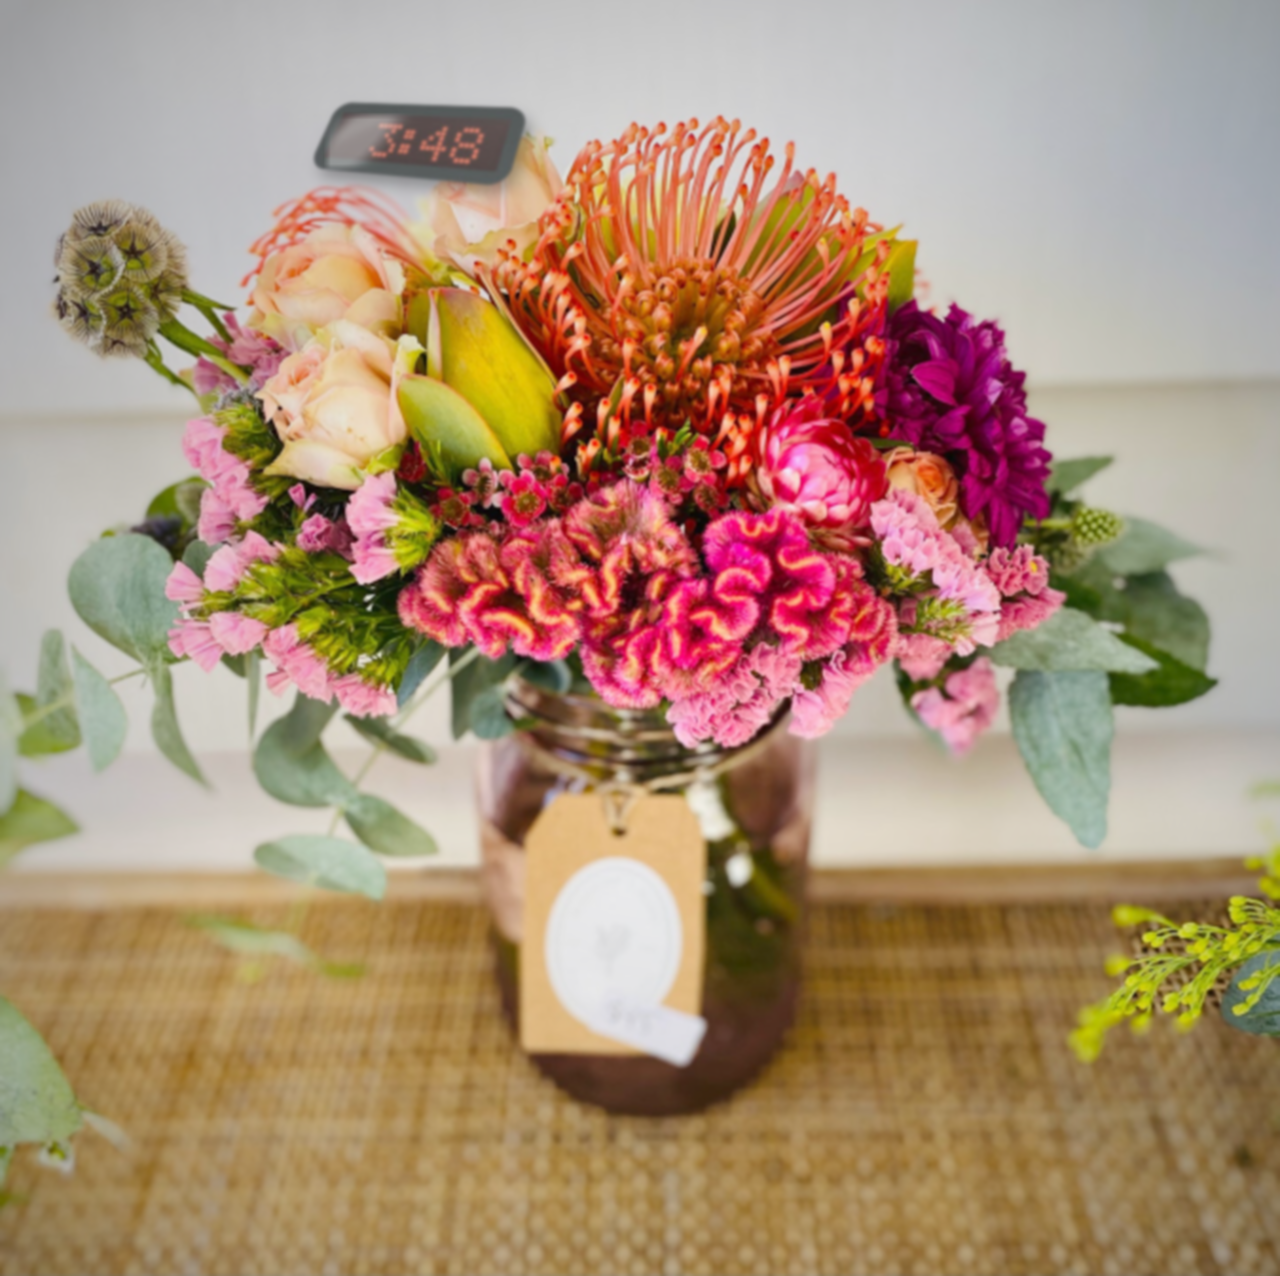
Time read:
3,48
